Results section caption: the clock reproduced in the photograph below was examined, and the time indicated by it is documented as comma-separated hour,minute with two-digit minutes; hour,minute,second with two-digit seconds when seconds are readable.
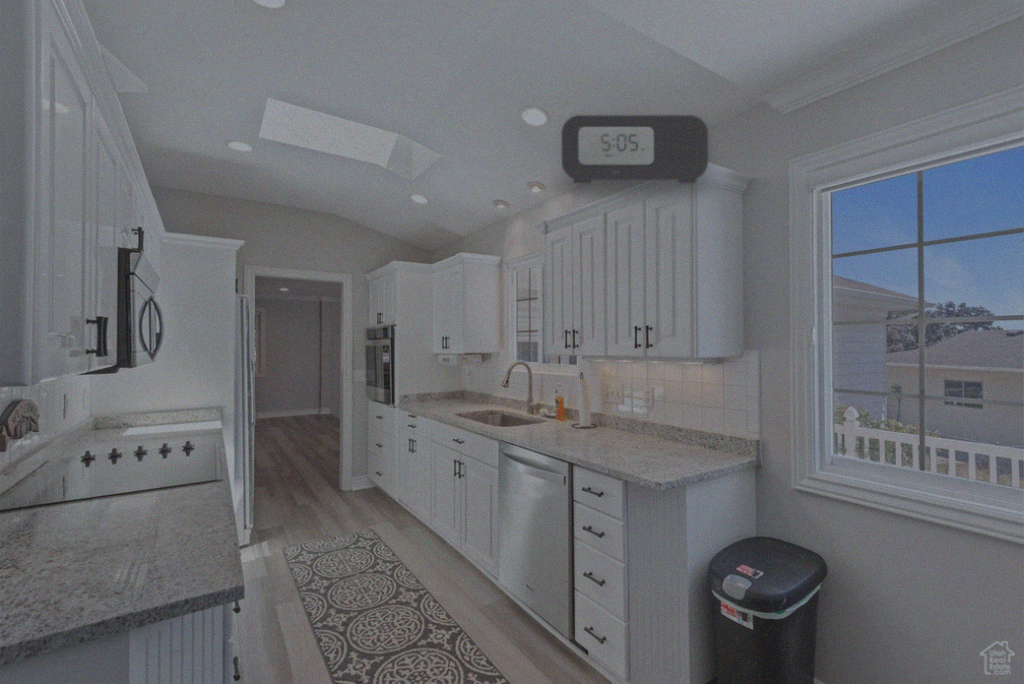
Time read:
5,05
